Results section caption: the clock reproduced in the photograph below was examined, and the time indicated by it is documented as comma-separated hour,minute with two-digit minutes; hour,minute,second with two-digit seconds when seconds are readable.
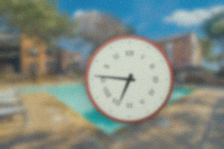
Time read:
6,46
